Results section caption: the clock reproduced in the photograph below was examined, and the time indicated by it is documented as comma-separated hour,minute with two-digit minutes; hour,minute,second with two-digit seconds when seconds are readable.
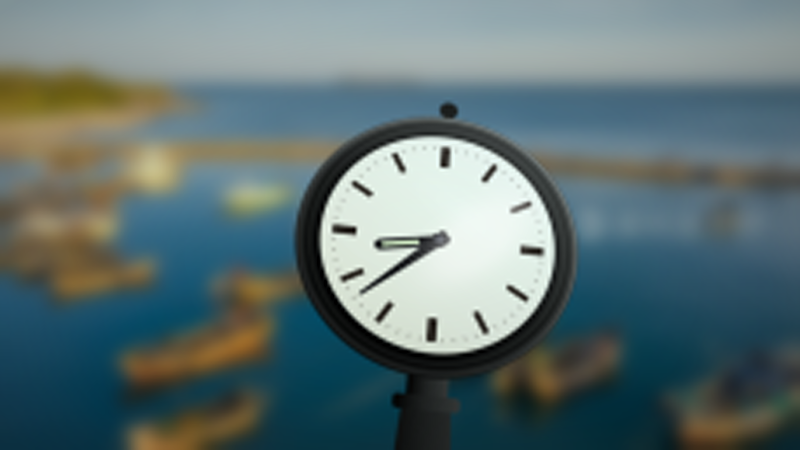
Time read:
8,38
